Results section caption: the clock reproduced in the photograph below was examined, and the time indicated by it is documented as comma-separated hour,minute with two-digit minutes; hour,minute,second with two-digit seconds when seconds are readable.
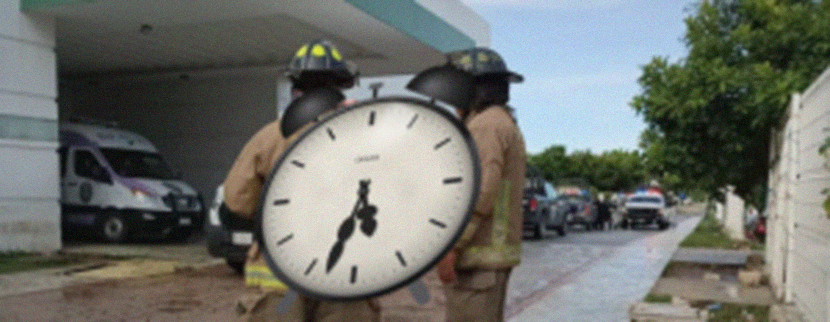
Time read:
5,33
